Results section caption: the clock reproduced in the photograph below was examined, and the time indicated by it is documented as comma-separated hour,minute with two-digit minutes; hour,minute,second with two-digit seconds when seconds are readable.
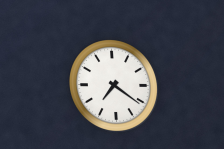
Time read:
7,21
